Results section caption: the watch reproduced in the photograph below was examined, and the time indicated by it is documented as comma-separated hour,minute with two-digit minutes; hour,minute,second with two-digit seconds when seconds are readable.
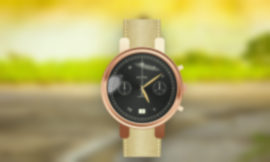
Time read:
5,09
